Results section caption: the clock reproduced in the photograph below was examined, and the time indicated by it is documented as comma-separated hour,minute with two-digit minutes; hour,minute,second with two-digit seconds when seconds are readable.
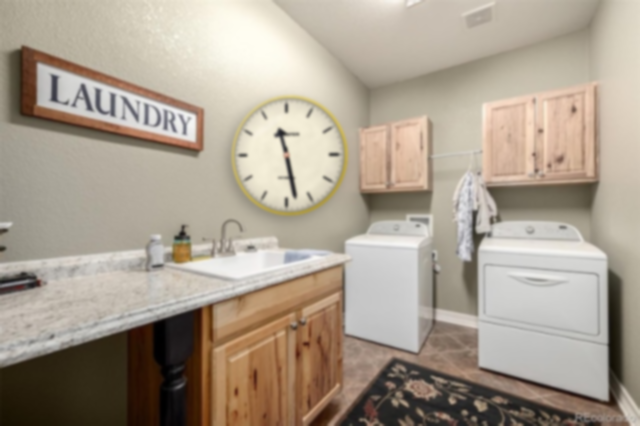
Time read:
11,28
